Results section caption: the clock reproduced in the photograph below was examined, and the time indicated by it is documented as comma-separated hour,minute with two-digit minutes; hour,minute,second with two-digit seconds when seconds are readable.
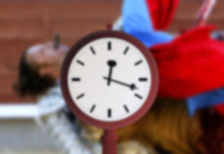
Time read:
12,18
